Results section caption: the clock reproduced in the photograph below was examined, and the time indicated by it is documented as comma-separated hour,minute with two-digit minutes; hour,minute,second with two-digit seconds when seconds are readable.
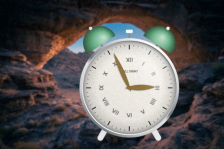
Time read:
2,56
